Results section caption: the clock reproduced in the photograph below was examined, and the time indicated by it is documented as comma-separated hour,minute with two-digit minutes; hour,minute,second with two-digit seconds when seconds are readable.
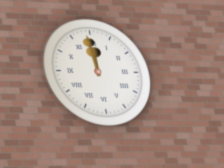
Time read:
11,59
